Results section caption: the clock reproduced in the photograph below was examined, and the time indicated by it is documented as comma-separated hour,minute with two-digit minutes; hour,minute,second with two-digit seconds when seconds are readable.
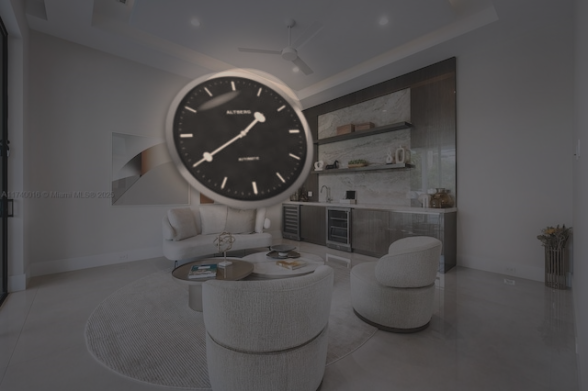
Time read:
1,40
